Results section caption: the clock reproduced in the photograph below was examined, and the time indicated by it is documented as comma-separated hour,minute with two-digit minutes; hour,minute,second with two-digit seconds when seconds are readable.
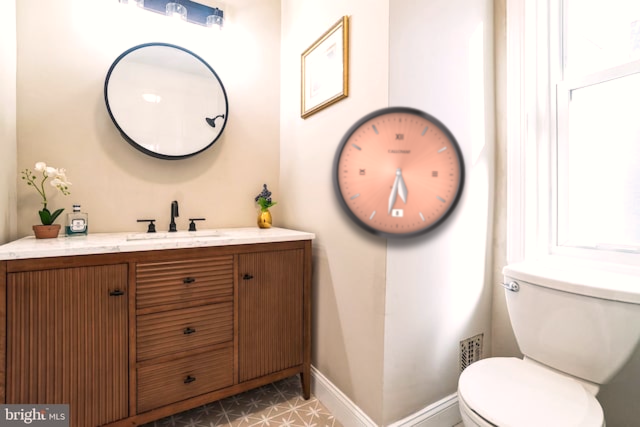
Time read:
5,32
